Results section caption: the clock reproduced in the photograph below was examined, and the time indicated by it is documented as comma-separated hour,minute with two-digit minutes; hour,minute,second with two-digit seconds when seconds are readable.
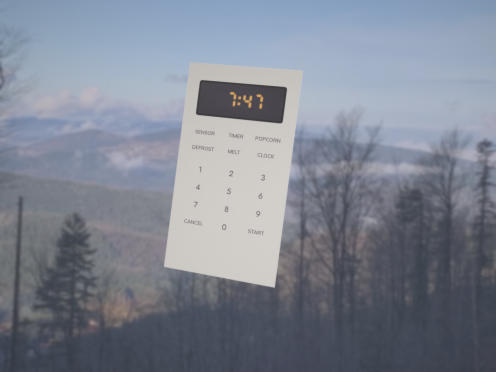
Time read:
7,47
